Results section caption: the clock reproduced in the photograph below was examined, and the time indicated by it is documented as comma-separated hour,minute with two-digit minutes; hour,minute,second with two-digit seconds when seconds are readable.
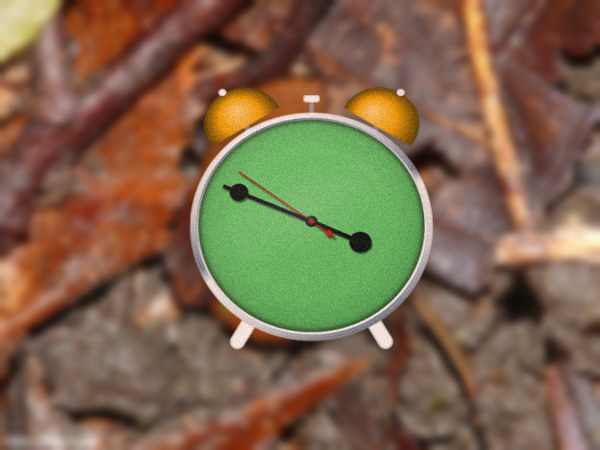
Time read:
3,48,51
